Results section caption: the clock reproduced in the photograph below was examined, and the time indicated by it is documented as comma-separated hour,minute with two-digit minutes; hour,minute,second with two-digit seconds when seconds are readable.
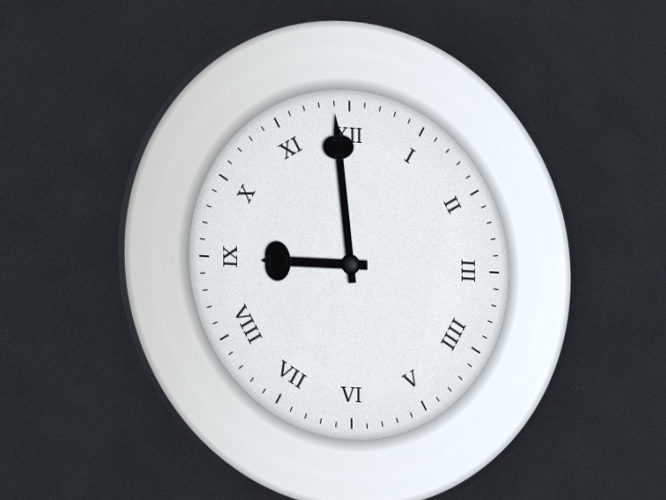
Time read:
8,59
